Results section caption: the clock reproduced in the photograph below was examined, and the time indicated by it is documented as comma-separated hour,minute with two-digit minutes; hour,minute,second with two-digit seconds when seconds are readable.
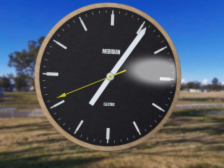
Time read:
7,05,41
